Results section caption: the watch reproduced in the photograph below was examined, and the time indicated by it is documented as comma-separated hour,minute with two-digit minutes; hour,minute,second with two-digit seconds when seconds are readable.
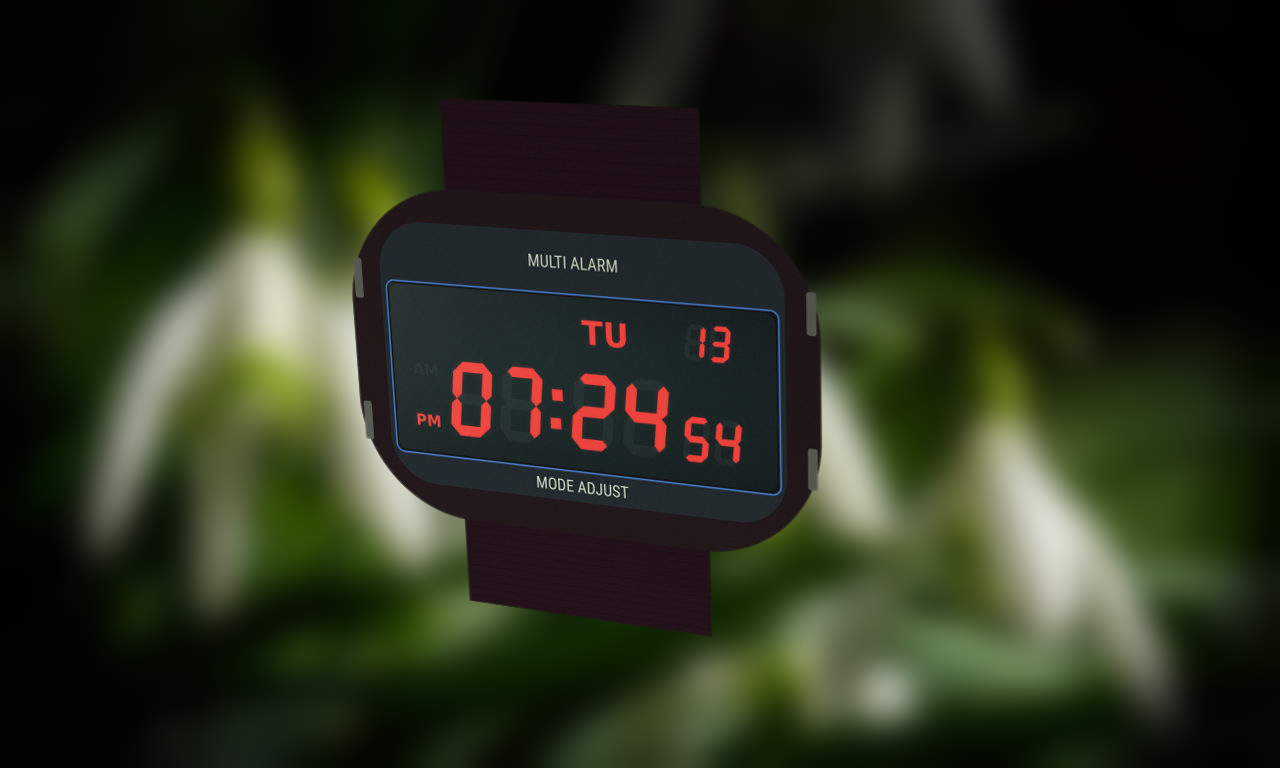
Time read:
7,24,54
